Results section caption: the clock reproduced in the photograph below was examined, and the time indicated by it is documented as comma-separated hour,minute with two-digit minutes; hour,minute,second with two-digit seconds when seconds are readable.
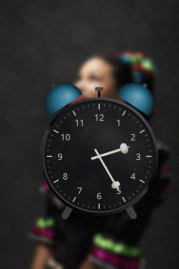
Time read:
2,25
